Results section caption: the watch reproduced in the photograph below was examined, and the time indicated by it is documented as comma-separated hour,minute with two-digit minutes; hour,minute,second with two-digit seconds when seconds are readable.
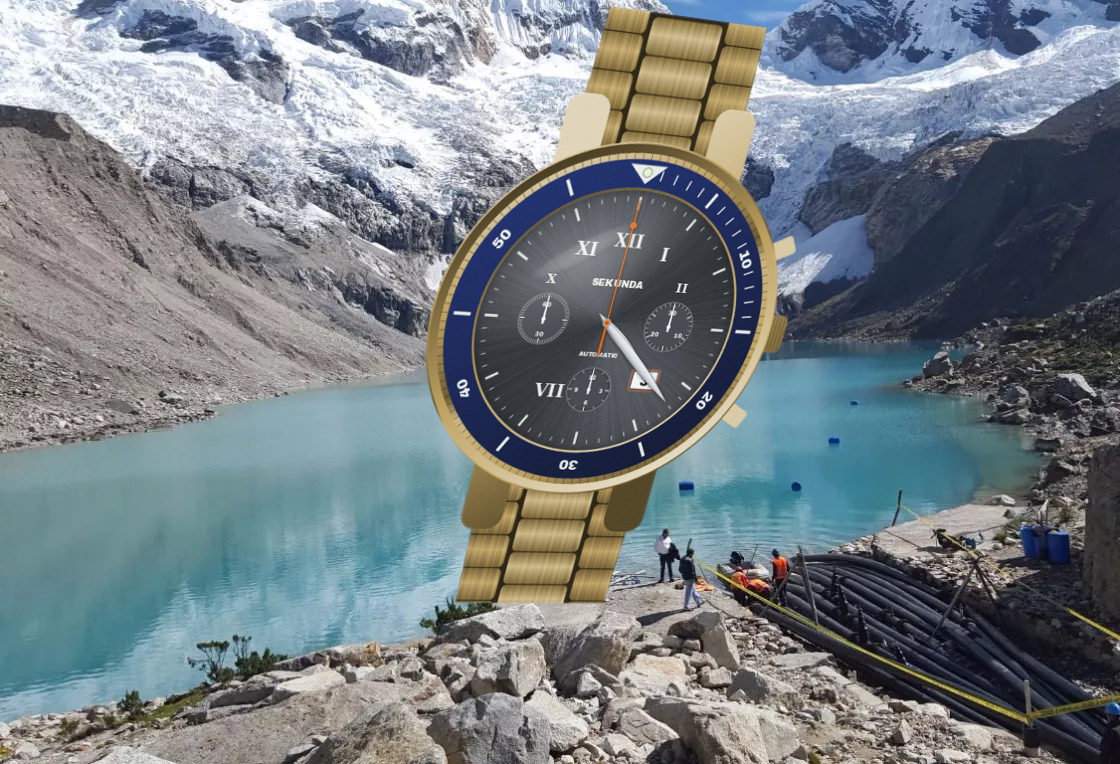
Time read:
4,22
